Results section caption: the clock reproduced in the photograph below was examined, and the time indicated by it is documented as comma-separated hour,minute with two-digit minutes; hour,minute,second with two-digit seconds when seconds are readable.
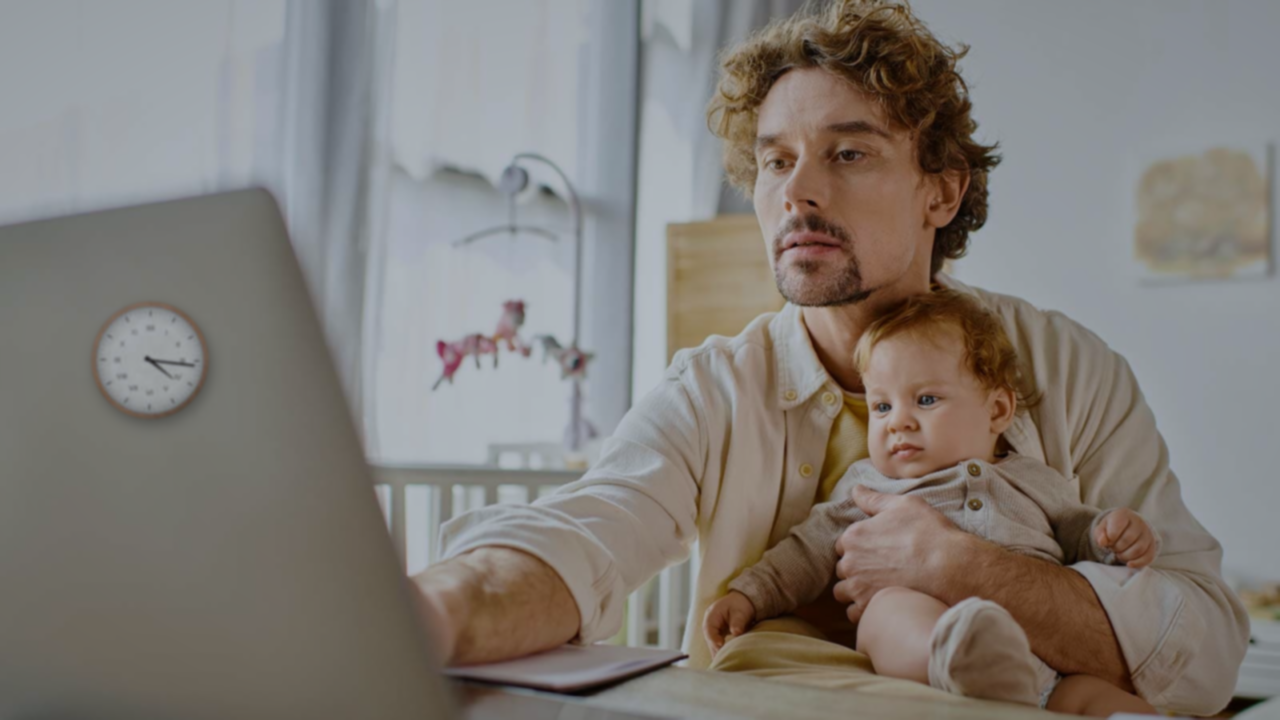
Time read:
4,16
